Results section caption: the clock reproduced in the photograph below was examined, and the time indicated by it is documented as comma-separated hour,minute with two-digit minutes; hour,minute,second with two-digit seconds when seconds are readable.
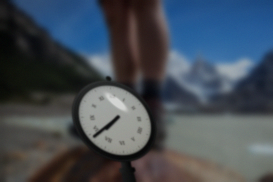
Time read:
7,39
